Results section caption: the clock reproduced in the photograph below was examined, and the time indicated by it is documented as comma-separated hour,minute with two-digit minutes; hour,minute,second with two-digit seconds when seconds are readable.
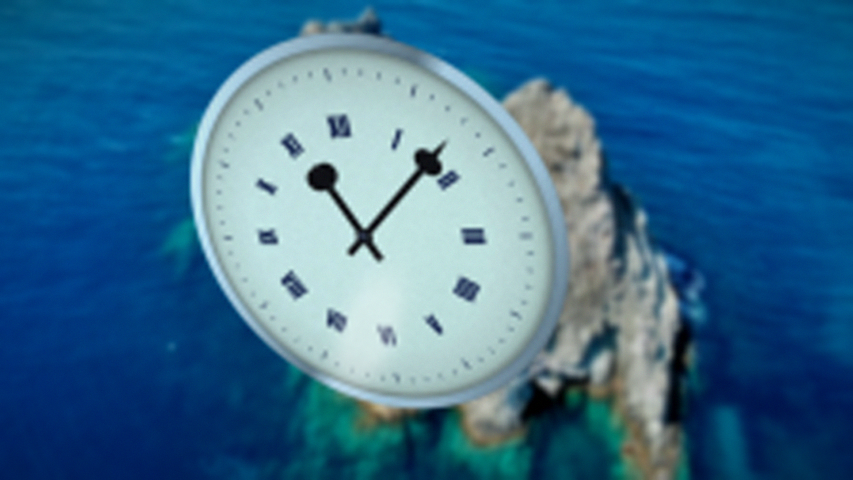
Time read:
11,08
